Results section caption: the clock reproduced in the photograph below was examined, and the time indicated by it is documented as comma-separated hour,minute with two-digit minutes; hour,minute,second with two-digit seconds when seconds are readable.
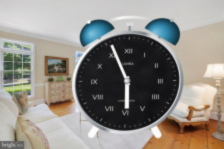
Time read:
5,56
